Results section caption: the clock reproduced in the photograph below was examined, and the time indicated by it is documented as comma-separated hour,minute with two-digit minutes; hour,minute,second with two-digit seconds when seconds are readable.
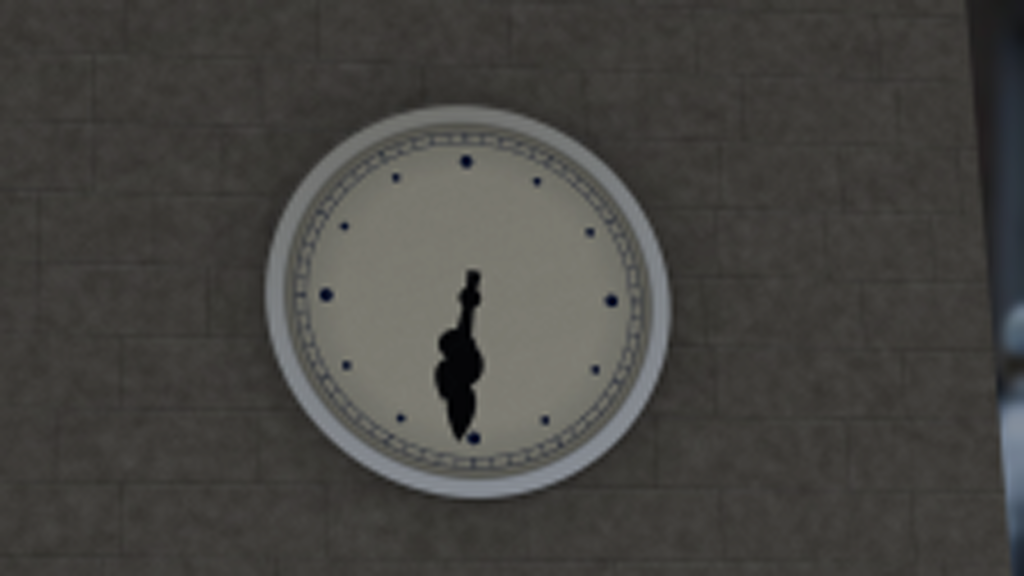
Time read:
6,31
